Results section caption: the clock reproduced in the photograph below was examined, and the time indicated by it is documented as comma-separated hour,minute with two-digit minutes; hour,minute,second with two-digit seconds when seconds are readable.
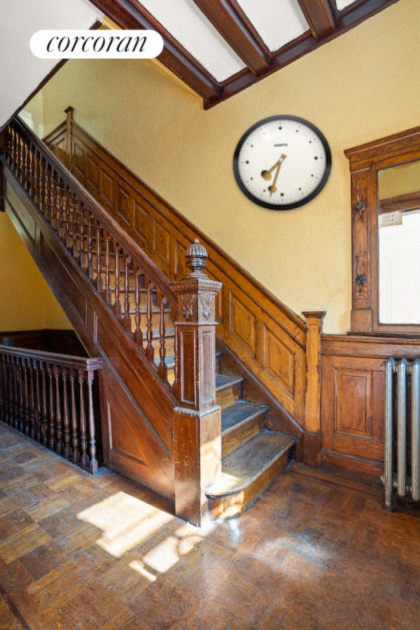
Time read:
7,33
